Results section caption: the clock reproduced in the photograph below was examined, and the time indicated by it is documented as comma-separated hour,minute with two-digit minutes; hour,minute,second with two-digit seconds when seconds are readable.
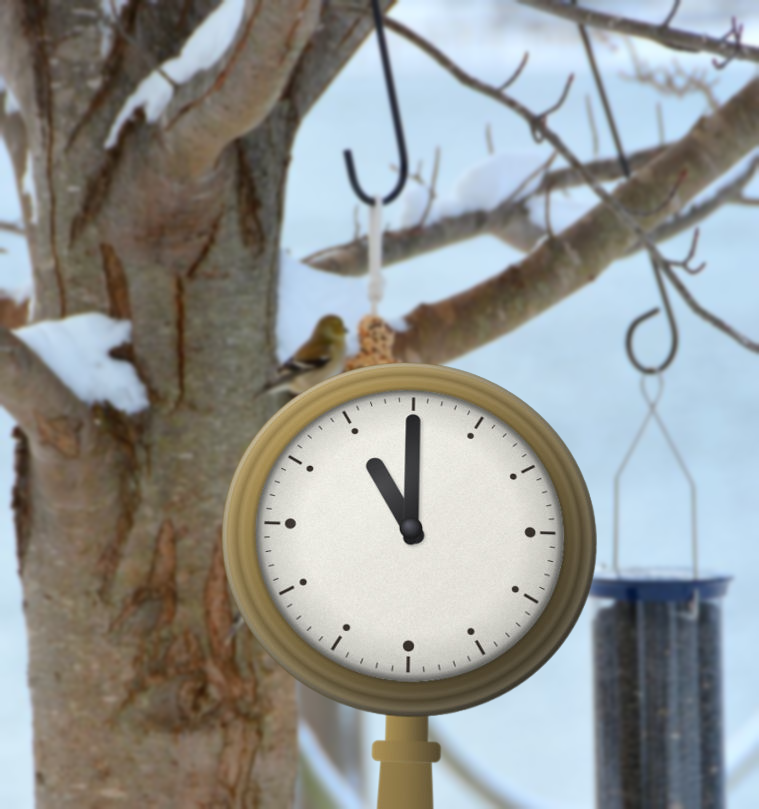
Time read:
11,00
